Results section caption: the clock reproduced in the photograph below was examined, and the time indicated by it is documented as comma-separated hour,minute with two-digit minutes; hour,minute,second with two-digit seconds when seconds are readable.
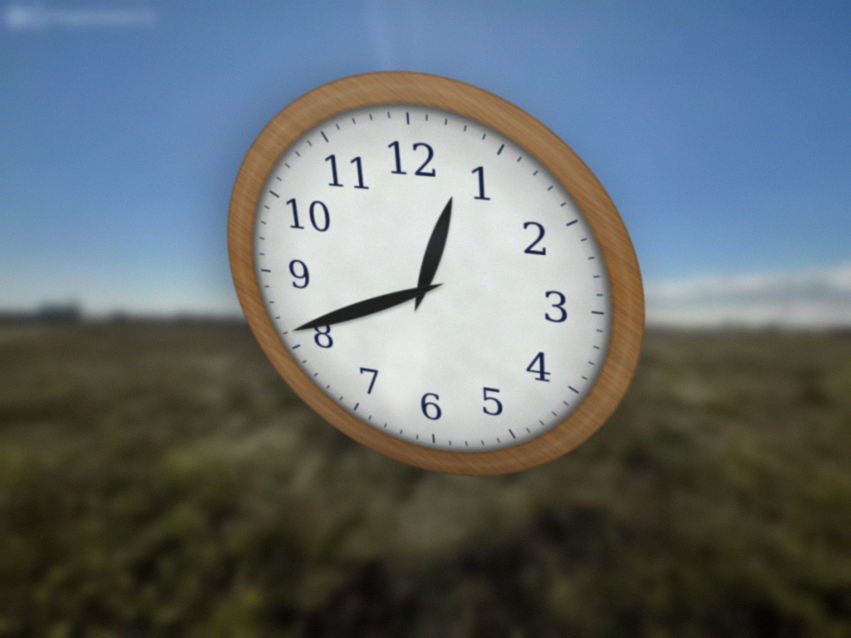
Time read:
12,41
